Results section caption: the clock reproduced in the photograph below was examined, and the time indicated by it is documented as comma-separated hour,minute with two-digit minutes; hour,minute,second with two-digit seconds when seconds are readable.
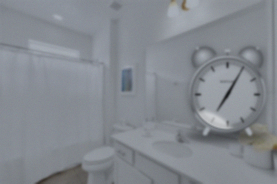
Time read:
7,05
